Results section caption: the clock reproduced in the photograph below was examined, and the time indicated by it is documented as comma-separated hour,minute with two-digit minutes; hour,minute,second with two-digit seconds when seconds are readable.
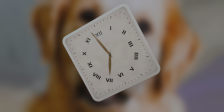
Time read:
6,58
